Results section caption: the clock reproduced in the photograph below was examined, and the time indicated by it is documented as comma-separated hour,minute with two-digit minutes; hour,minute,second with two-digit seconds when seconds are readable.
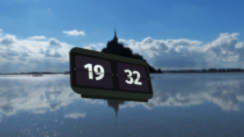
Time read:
19,32
